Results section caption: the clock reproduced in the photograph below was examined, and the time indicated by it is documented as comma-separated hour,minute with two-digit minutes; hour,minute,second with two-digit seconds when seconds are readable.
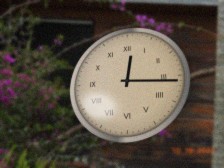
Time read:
12,16
